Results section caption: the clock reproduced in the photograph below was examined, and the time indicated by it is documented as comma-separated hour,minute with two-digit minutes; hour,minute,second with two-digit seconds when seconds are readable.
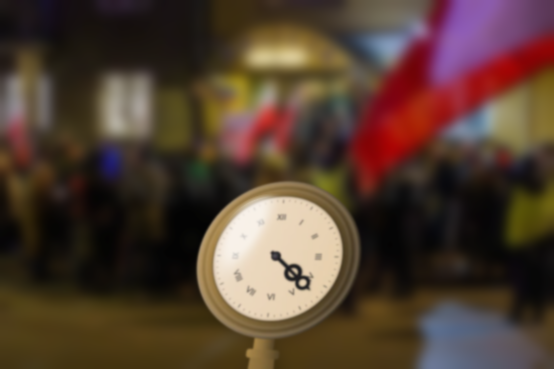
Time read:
4,22
